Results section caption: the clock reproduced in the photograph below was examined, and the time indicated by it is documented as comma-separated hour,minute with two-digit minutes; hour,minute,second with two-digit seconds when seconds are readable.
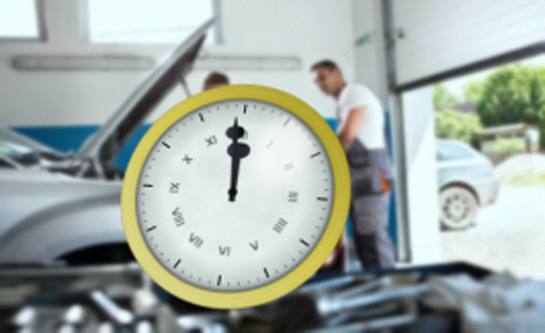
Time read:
11,59
